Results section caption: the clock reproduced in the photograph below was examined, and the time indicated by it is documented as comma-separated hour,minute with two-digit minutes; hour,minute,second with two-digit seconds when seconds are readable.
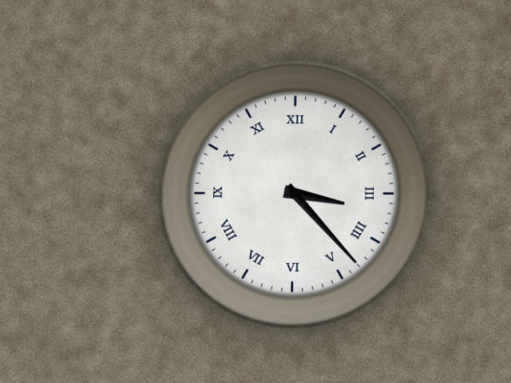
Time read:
3,23
